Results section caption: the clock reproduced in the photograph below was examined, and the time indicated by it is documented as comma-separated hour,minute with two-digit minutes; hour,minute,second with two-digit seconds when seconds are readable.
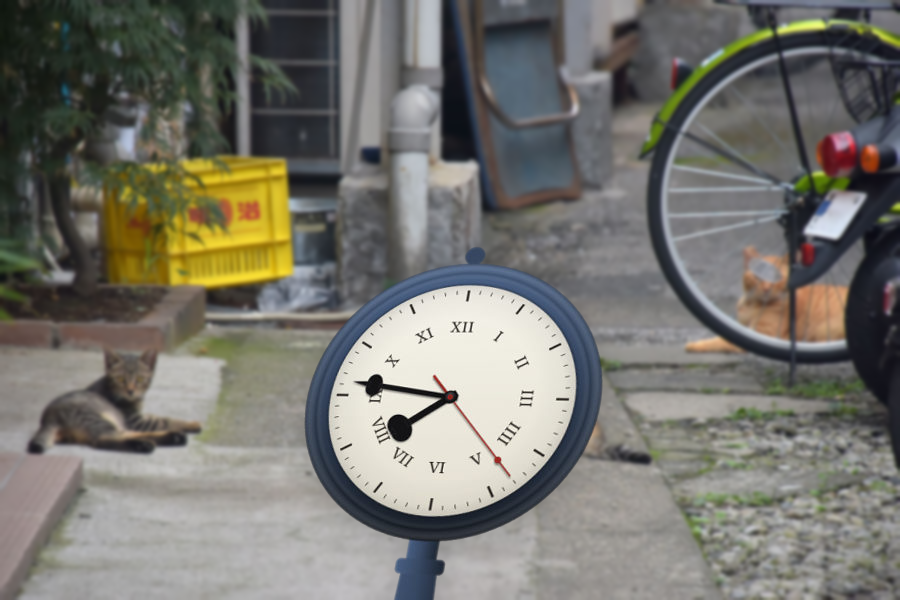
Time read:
7,46,23
